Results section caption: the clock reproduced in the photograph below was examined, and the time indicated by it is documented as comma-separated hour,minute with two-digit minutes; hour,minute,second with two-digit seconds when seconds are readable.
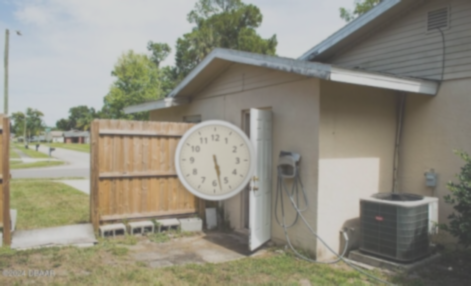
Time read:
5,28
